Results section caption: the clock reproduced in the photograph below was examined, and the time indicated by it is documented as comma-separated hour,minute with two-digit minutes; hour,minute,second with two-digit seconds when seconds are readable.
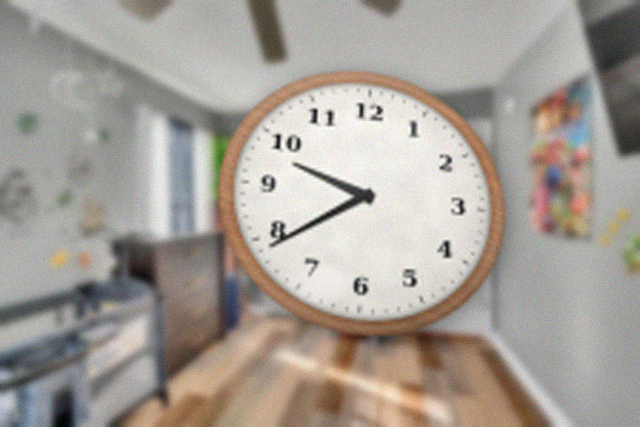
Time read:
9,39
